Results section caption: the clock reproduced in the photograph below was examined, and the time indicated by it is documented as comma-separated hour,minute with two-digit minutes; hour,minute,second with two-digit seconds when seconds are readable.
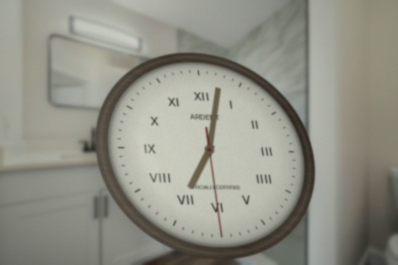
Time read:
7,02,30
